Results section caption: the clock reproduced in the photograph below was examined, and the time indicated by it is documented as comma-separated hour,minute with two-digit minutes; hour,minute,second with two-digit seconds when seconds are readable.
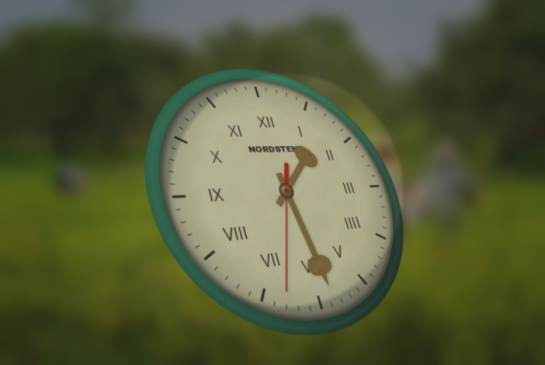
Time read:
1,28,33
